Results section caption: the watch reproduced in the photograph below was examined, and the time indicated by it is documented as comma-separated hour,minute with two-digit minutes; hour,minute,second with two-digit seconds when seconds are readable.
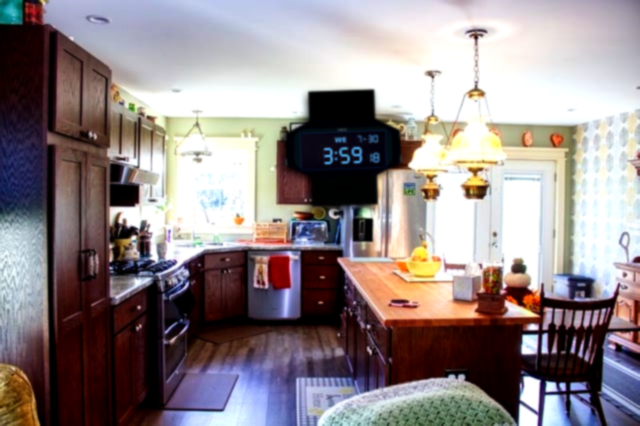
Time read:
3,59
